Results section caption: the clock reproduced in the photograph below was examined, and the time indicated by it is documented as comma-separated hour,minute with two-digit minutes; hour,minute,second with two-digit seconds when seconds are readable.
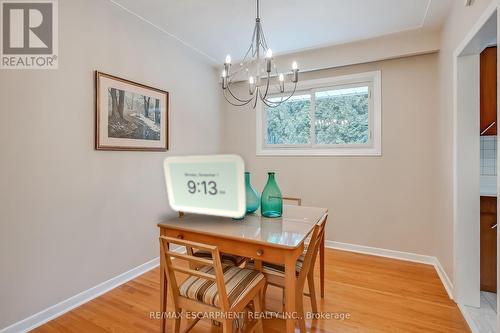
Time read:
9,13
